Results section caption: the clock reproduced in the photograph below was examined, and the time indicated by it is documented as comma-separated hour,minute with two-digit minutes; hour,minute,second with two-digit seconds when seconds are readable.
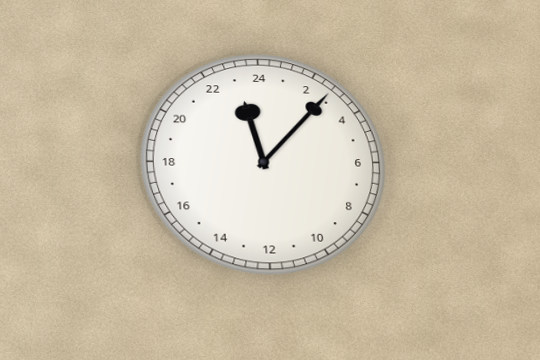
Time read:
23,07
